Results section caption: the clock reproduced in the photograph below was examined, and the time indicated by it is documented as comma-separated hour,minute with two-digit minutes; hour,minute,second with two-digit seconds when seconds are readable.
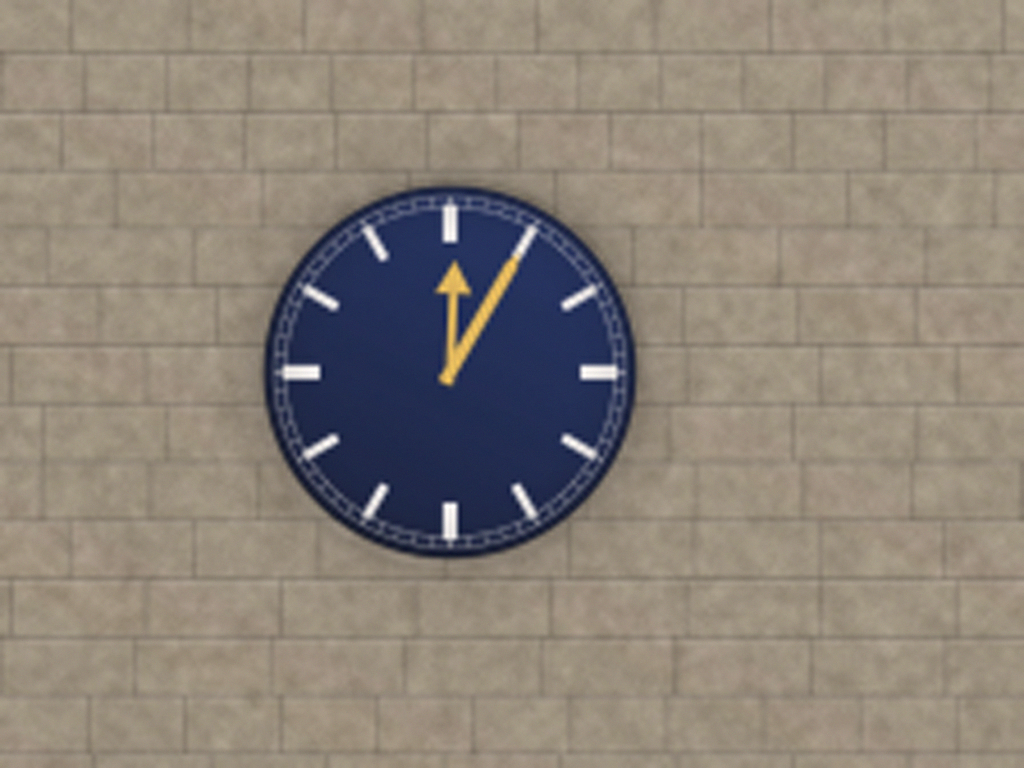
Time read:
12,05
